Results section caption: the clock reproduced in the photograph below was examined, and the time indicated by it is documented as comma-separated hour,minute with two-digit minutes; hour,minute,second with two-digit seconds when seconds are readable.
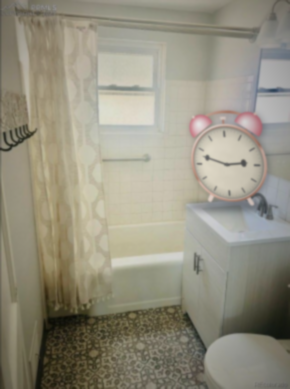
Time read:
2,48
